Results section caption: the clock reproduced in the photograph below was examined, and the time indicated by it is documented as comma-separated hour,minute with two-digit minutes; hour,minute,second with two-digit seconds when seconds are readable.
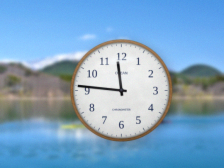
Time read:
11,46
